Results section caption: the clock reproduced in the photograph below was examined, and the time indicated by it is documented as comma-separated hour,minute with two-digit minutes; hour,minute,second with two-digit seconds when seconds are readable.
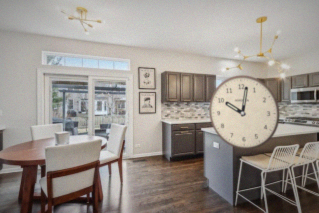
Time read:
10,02
